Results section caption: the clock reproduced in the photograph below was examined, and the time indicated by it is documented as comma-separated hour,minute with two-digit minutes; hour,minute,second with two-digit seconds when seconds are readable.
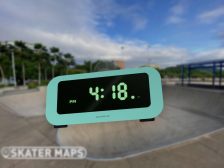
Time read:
4,18
